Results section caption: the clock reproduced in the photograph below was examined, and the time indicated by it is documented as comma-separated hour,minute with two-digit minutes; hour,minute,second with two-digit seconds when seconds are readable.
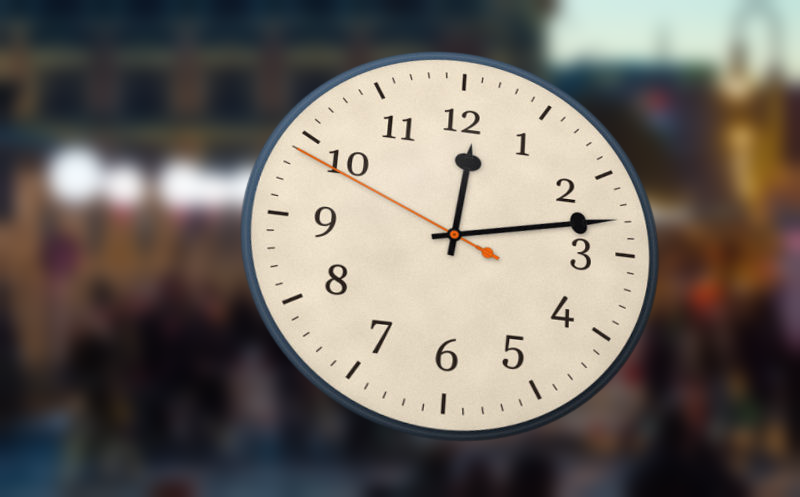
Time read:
12,12,49
